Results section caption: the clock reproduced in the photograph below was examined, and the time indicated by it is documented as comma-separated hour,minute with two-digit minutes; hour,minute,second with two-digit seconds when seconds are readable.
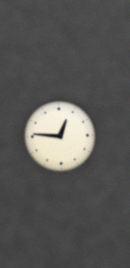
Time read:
12,46
